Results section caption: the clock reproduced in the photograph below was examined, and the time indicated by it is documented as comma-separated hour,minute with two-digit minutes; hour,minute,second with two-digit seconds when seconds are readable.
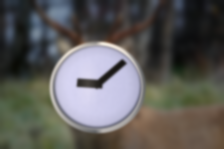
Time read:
9,08
